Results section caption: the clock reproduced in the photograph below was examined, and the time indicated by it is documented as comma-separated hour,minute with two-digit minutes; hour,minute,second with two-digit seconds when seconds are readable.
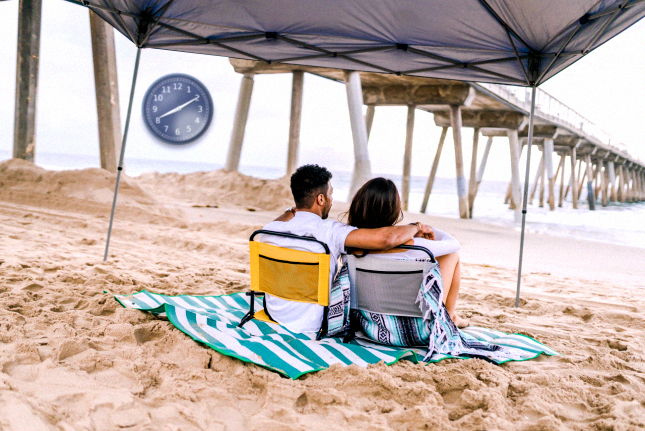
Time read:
8,10
